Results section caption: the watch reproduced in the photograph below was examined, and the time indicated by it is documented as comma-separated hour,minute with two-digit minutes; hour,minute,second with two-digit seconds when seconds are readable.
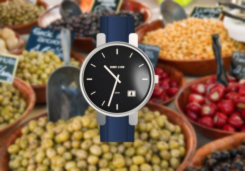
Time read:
10,33
